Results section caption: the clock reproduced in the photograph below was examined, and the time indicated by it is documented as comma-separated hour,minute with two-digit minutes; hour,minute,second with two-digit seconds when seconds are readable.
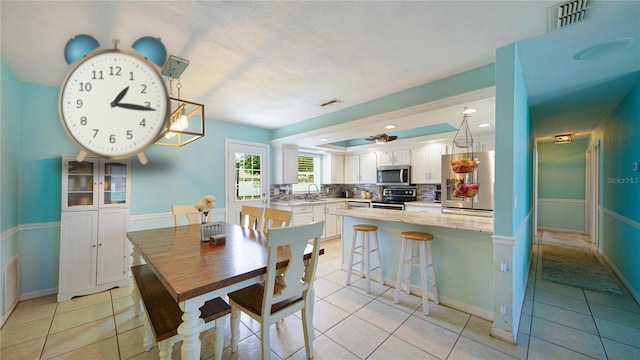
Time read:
1,16
